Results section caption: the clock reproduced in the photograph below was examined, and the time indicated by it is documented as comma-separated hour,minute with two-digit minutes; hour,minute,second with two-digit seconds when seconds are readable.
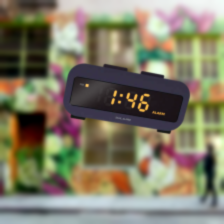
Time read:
1,46
